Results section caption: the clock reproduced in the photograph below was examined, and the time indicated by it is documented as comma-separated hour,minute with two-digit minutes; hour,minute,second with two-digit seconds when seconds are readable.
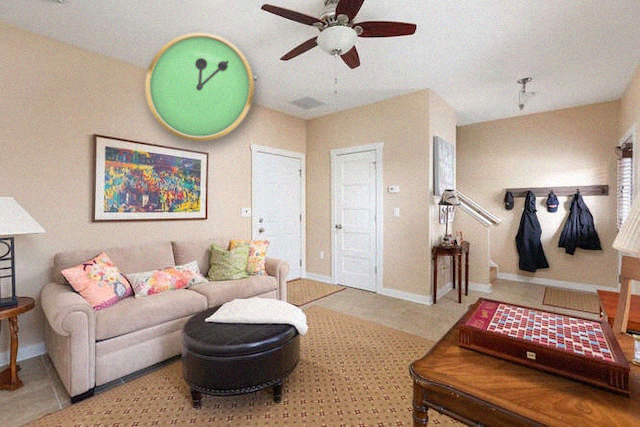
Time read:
12,08
